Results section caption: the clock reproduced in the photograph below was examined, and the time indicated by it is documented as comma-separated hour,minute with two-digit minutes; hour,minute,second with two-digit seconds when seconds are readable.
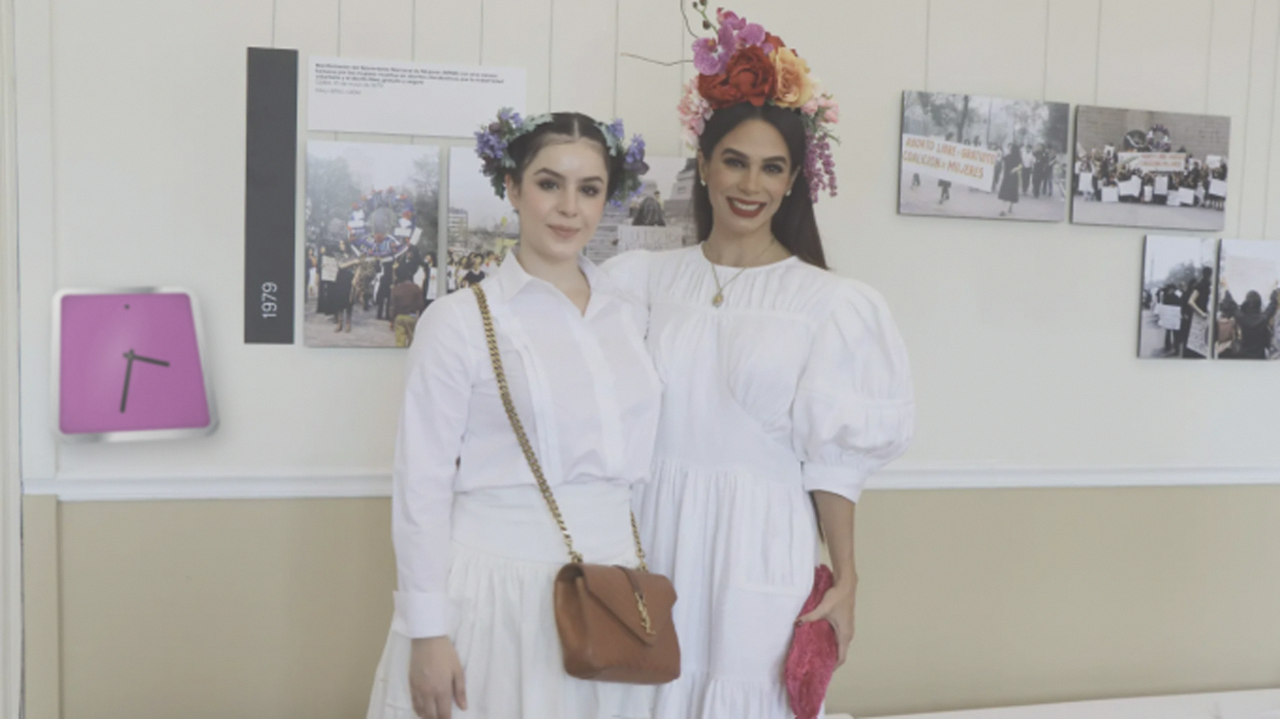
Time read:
3,32
